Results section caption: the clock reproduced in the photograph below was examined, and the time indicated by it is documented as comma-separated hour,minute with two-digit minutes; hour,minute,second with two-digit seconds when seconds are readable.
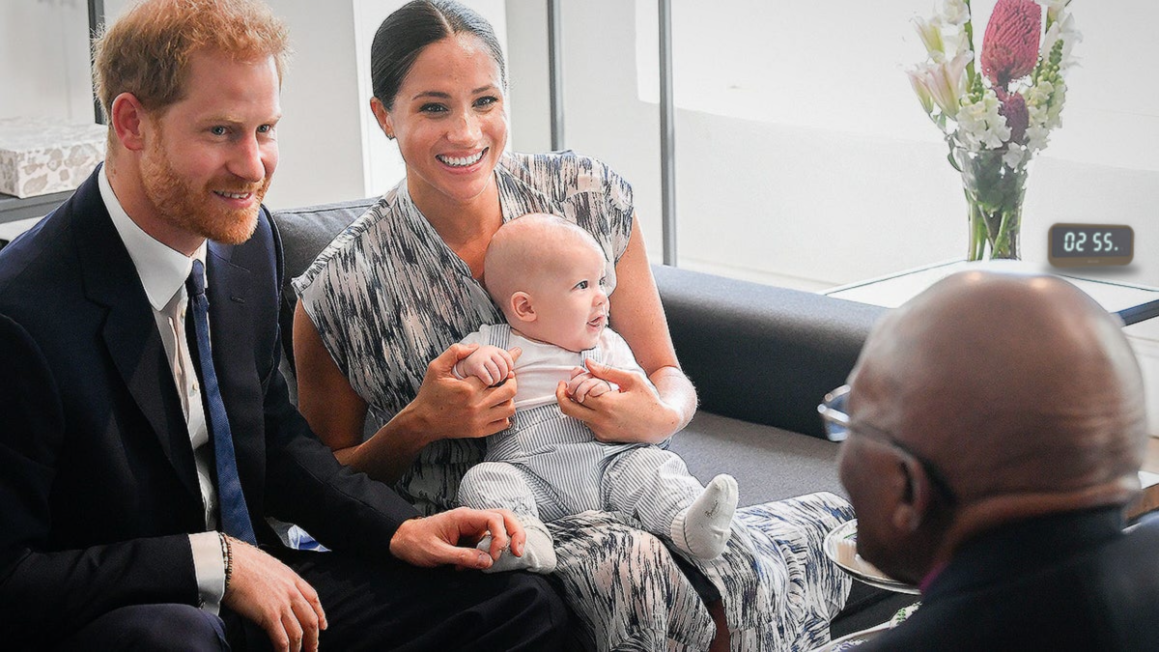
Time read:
2,55
